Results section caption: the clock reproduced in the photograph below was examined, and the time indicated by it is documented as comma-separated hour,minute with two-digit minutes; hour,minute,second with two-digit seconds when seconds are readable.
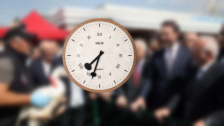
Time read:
7,33
